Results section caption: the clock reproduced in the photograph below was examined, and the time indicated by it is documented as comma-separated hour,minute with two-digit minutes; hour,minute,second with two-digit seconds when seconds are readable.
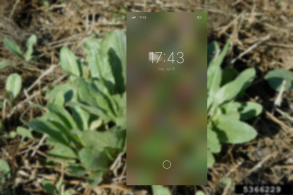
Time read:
17,43
